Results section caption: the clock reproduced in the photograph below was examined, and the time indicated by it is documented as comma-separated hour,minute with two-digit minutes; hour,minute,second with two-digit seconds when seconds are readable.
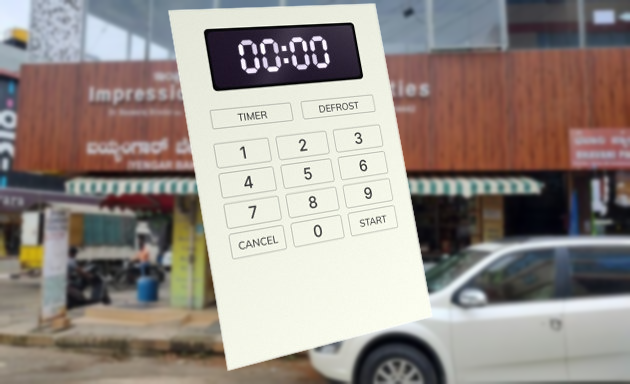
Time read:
0,00
